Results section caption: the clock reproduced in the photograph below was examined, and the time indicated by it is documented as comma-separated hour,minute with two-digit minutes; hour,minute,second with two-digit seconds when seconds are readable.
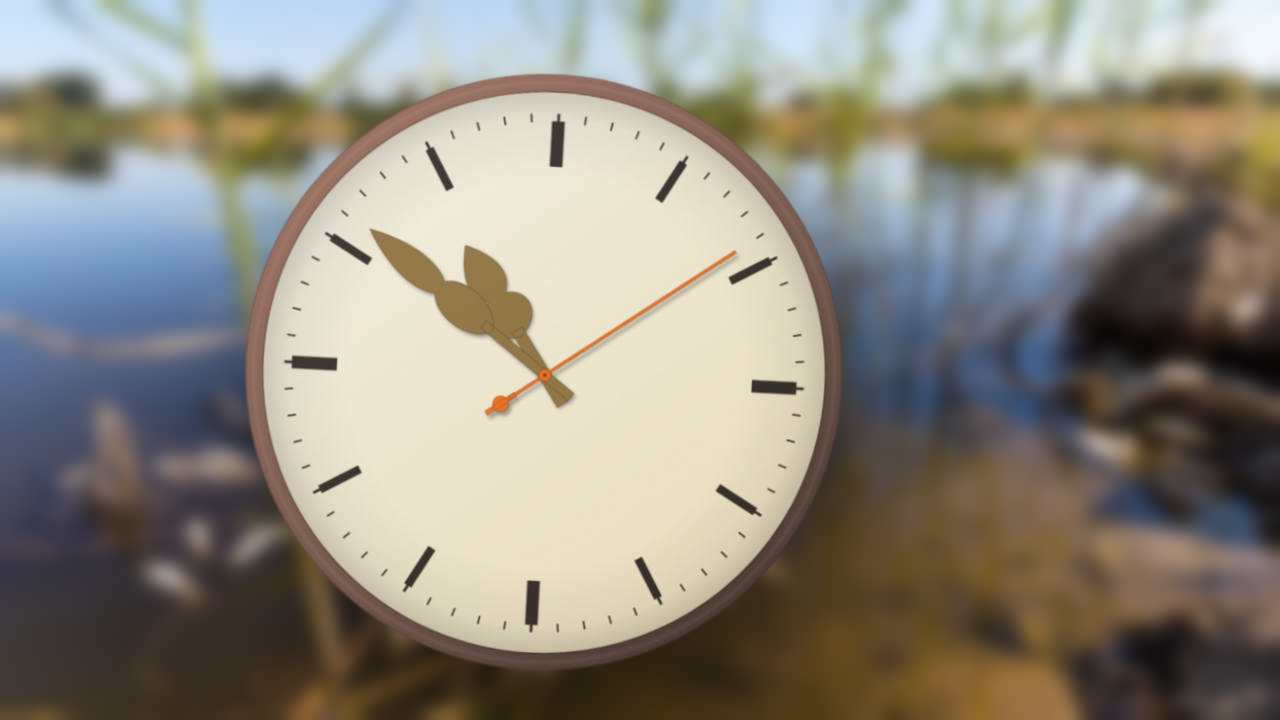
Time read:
10,51,09
